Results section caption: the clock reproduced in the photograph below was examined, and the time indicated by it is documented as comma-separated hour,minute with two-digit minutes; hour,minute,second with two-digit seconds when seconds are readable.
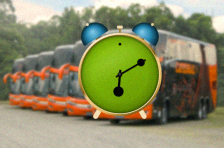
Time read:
6,10
